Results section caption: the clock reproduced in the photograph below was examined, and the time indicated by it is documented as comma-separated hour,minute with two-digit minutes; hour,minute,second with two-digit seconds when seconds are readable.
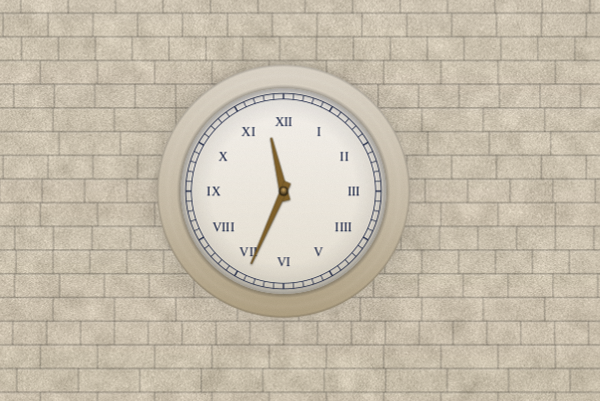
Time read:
11,34
